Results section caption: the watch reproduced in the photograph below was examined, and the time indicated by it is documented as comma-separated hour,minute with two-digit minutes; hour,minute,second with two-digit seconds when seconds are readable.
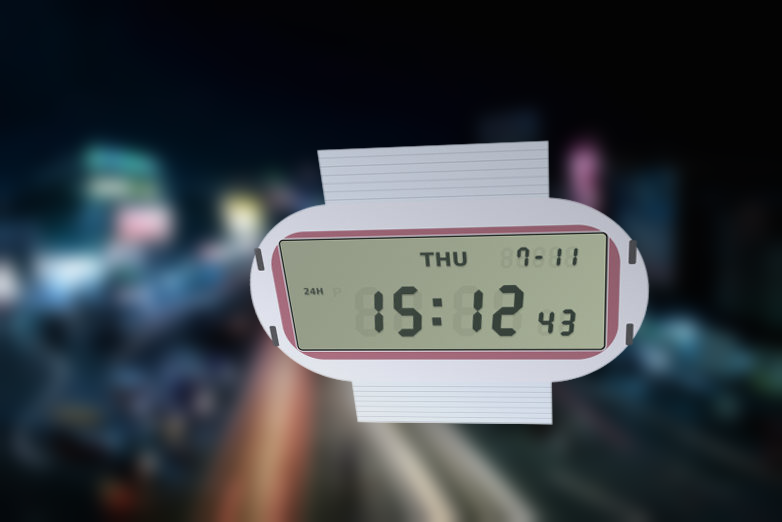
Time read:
15,12,43
